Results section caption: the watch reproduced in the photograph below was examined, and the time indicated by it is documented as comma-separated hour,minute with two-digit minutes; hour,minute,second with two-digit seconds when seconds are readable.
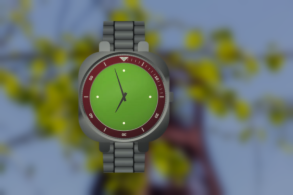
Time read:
6,57
